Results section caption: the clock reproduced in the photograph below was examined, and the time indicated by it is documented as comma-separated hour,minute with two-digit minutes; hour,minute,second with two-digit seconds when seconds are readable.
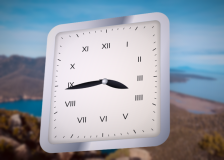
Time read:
3,44
